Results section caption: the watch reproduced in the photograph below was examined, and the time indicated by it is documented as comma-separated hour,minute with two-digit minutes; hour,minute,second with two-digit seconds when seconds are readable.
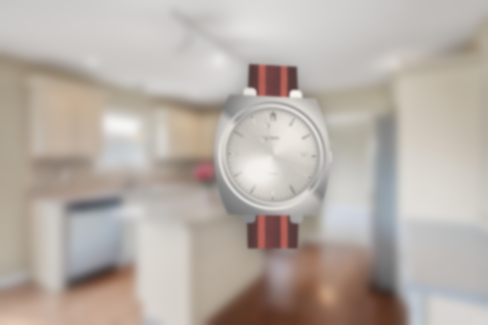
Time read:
10,58
